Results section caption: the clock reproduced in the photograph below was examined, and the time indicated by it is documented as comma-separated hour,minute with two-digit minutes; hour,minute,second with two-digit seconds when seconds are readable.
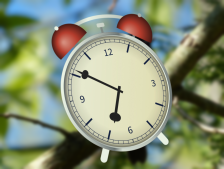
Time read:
6,51
